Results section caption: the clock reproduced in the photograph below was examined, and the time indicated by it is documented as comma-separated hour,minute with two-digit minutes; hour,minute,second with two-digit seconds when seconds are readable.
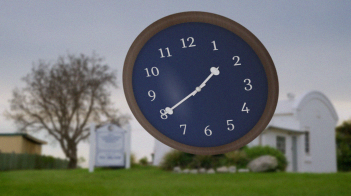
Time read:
1,40
